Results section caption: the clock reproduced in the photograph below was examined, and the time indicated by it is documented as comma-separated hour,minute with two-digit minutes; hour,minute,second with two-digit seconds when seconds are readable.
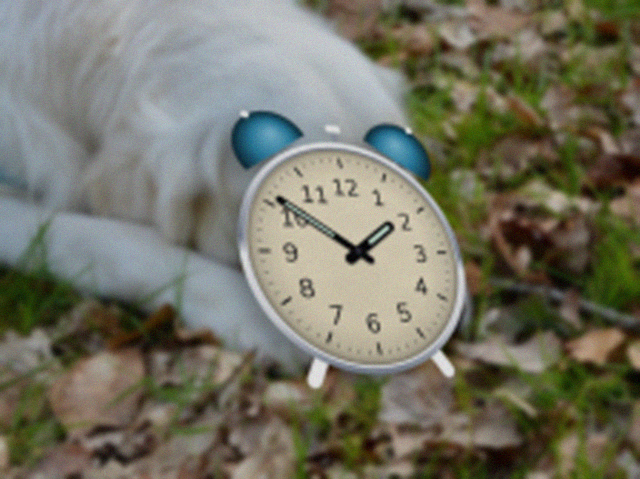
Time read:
1,51
